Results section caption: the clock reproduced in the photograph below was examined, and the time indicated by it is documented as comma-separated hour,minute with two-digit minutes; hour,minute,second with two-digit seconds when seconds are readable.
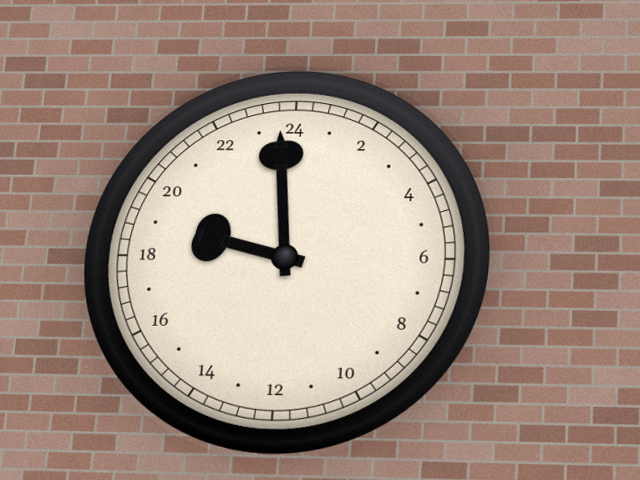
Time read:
18,59
